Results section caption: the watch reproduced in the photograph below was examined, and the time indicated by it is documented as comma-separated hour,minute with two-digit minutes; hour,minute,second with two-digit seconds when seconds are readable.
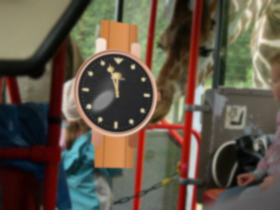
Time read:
11,57
